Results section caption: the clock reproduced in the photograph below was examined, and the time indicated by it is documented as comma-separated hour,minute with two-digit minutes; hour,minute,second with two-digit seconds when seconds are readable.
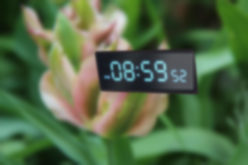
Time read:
8,59
